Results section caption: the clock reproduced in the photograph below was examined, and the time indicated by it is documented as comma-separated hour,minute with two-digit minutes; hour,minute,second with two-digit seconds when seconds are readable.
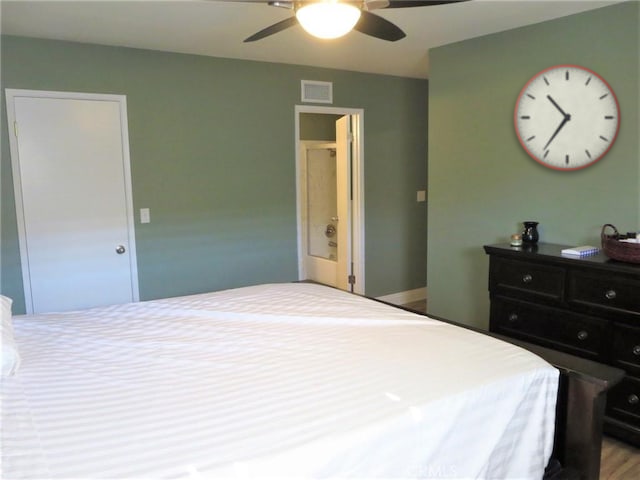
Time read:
10,36
